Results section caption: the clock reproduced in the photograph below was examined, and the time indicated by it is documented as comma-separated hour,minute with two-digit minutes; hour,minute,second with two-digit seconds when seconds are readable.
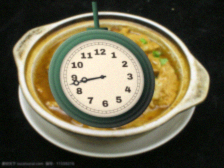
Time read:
8,43
